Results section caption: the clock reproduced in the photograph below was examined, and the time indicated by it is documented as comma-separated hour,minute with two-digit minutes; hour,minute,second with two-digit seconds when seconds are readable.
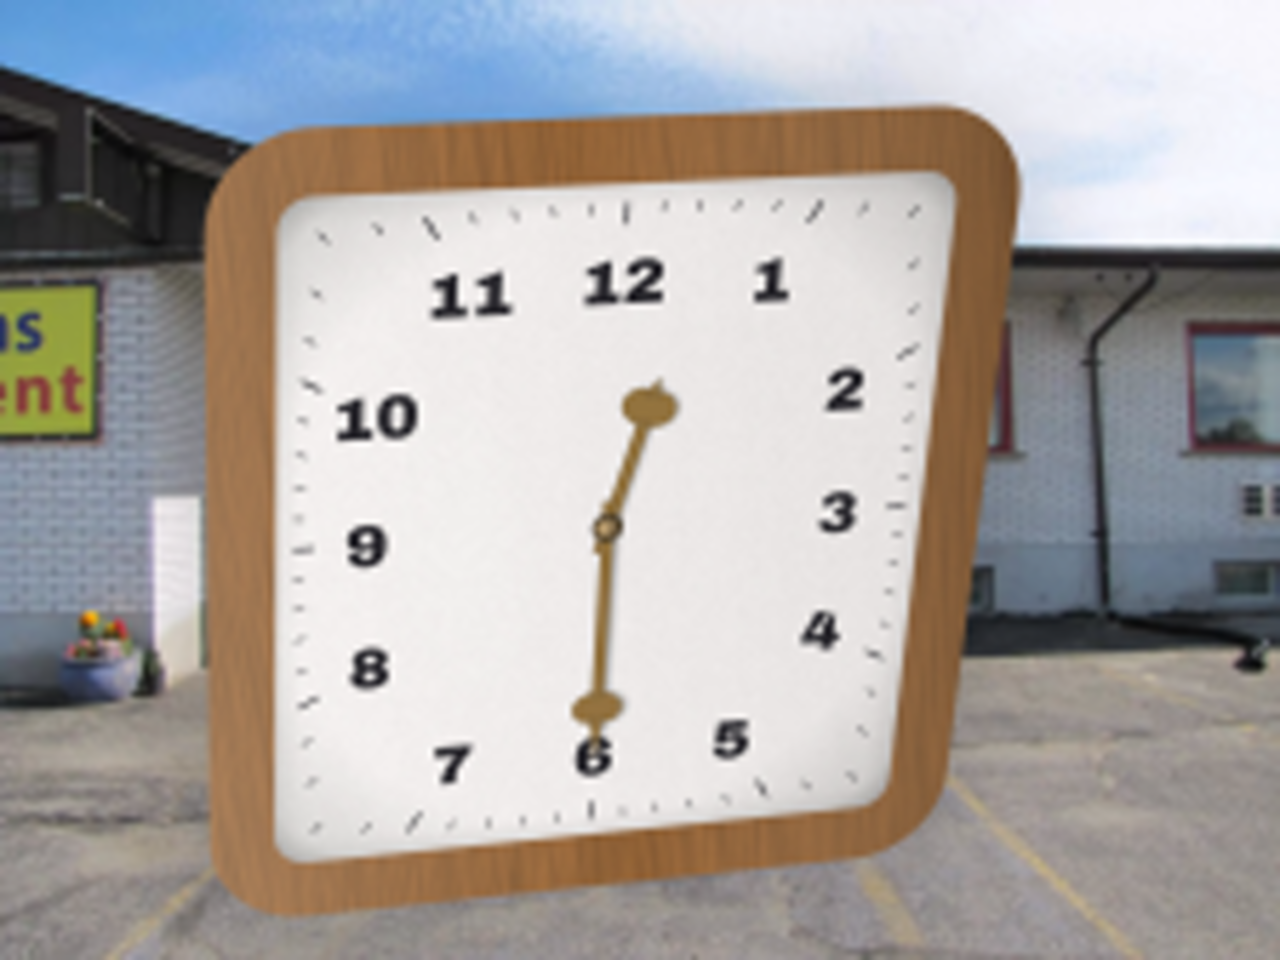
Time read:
12,30
